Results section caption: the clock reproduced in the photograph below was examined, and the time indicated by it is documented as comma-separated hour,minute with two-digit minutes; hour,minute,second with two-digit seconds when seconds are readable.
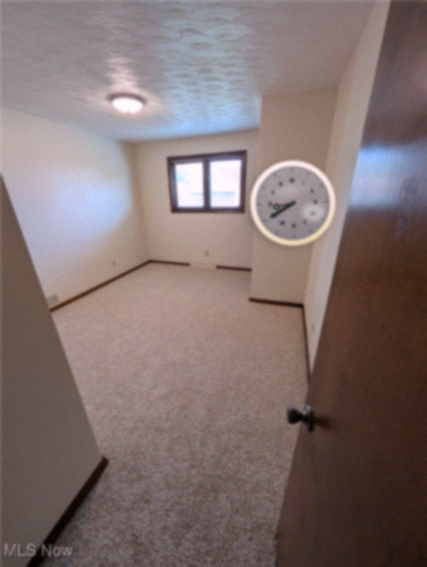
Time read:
8,40
